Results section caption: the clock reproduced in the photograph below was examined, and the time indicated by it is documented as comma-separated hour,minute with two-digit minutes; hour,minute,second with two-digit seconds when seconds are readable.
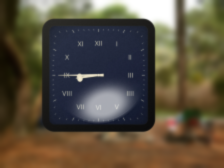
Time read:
8,45
